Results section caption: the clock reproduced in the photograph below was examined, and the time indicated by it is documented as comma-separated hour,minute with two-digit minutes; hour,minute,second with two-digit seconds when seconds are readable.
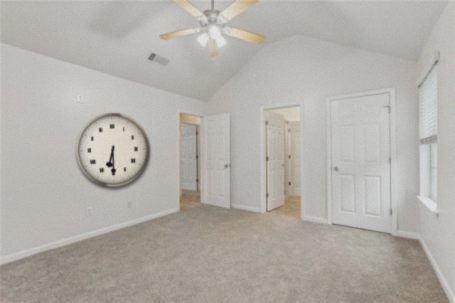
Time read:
6,30
